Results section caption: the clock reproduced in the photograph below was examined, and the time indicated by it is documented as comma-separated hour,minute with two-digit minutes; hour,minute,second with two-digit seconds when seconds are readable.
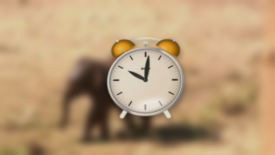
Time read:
10,01
